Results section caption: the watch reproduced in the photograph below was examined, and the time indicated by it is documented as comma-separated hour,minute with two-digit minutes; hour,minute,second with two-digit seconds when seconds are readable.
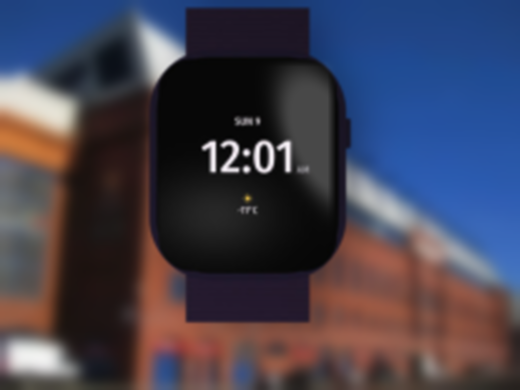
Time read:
12,01
